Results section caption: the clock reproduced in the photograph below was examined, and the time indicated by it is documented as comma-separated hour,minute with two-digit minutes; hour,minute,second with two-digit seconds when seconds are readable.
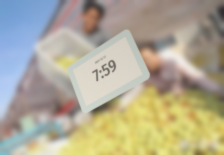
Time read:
7,59
